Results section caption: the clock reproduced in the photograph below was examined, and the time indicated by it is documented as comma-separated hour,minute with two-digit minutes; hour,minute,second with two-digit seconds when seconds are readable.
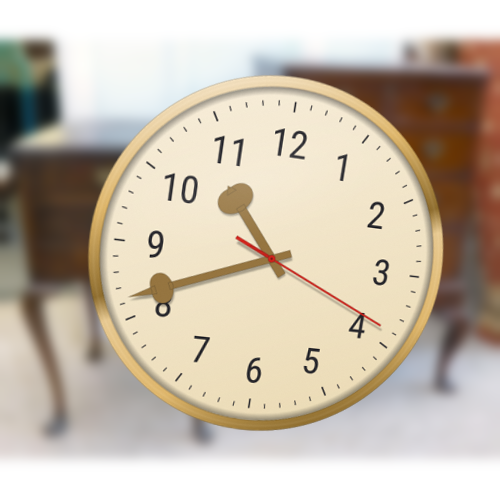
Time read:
10,41,19
